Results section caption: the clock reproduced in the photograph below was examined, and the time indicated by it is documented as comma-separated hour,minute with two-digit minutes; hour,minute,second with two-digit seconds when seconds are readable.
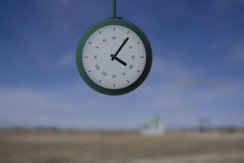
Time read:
4,06
